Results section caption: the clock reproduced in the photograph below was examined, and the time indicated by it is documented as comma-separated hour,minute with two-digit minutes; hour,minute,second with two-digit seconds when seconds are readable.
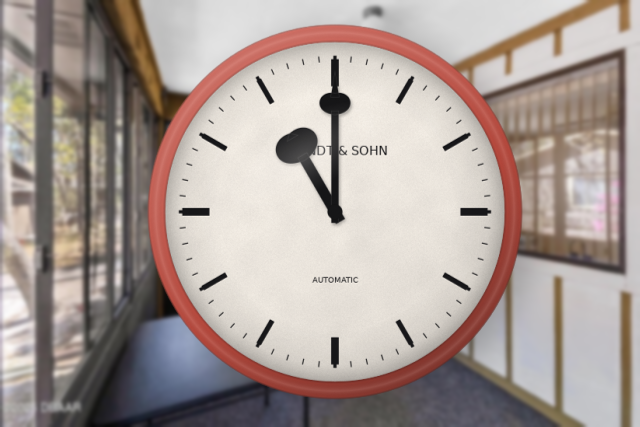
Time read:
11,00
